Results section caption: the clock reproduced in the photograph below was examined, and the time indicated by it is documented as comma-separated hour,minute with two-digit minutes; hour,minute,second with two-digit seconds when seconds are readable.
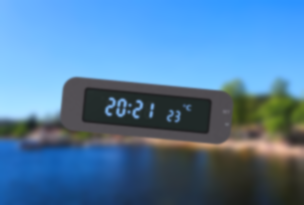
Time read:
20,21
